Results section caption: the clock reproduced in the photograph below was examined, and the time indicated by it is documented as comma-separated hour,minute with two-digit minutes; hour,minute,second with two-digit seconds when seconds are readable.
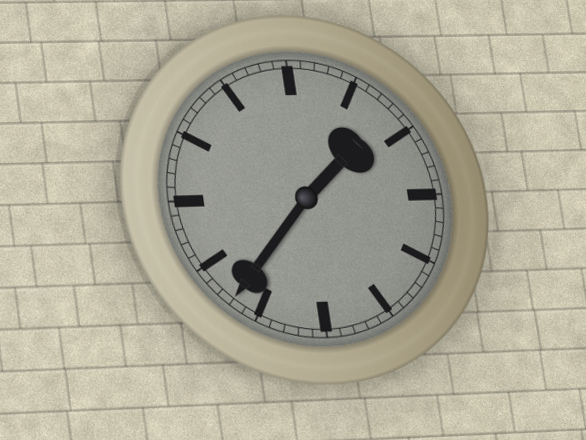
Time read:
1,37
